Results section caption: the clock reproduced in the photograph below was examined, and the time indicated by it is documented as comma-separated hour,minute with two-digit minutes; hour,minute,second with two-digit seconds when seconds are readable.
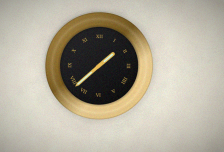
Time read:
1,38
